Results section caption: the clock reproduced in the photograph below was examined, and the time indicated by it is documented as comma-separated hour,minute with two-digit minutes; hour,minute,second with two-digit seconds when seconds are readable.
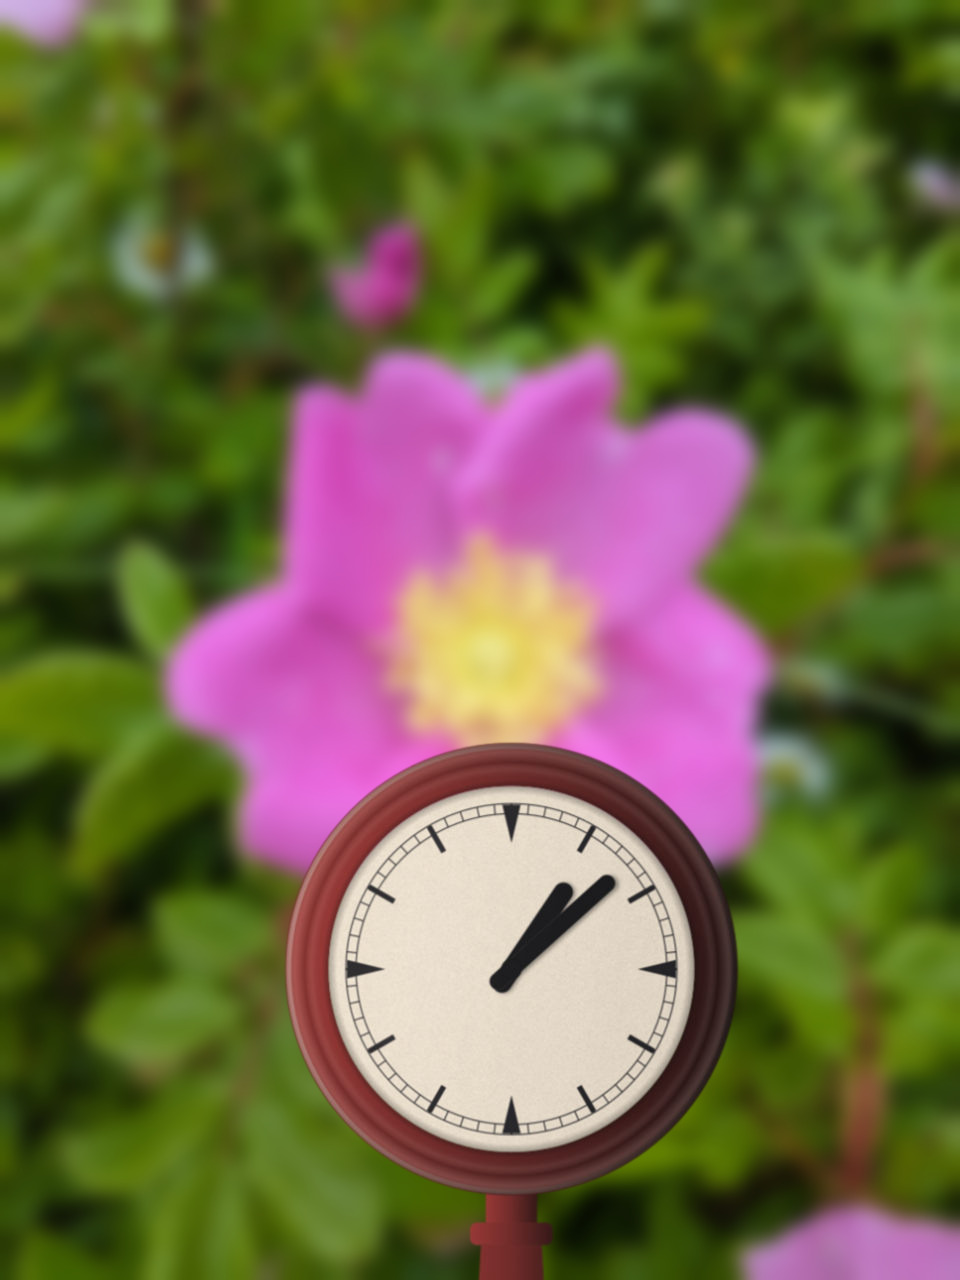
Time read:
1,08
